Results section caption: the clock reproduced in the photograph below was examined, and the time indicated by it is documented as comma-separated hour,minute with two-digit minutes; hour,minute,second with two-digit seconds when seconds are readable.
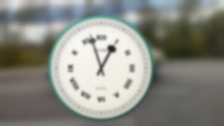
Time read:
12,57
